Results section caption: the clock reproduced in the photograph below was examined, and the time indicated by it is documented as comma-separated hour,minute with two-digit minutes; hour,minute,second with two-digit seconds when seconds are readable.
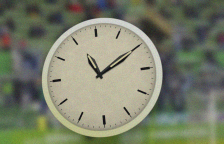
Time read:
11,10
